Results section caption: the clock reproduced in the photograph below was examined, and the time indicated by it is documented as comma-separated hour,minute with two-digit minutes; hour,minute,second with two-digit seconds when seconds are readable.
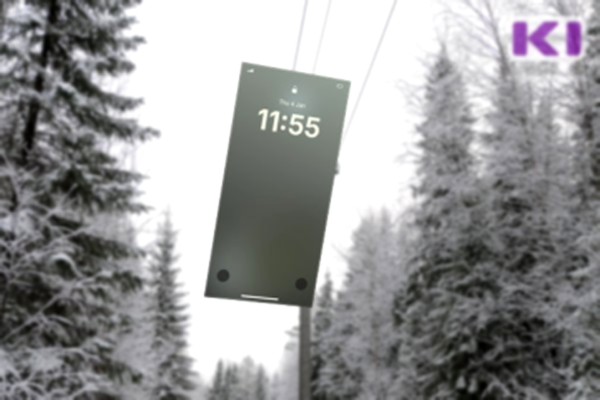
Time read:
11,55
